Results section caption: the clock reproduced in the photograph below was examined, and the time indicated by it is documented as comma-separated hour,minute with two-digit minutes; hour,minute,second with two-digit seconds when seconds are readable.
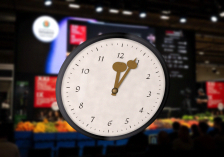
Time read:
12,04
